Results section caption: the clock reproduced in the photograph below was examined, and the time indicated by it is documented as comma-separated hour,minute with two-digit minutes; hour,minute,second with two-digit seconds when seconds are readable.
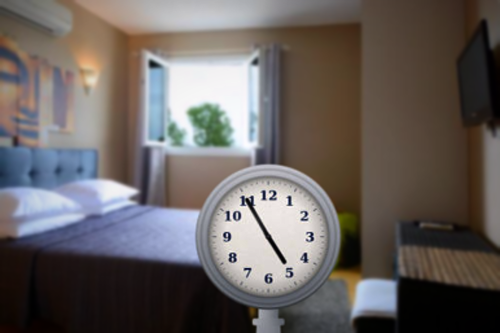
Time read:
4,55
